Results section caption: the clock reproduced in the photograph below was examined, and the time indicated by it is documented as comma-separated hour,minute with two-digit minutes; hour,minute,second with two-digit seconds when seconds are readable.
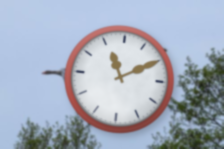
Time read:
11,10
